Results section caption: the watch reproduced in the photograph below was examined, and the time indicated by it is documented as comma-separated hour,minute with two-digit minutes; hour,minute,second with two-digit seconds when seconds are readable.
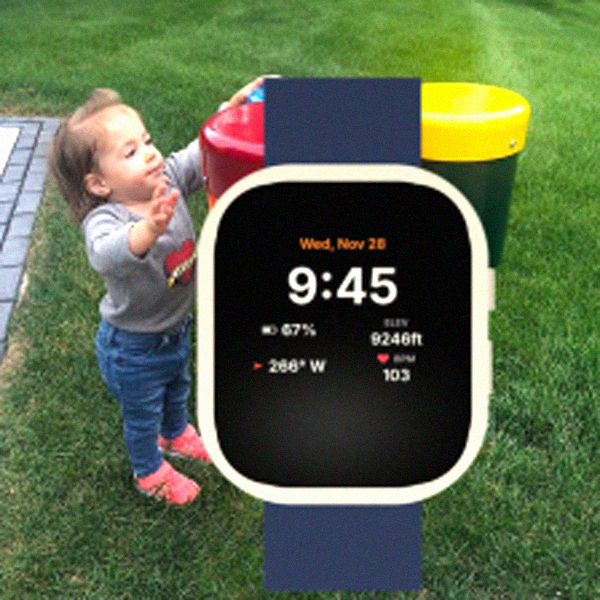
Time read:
9,45
